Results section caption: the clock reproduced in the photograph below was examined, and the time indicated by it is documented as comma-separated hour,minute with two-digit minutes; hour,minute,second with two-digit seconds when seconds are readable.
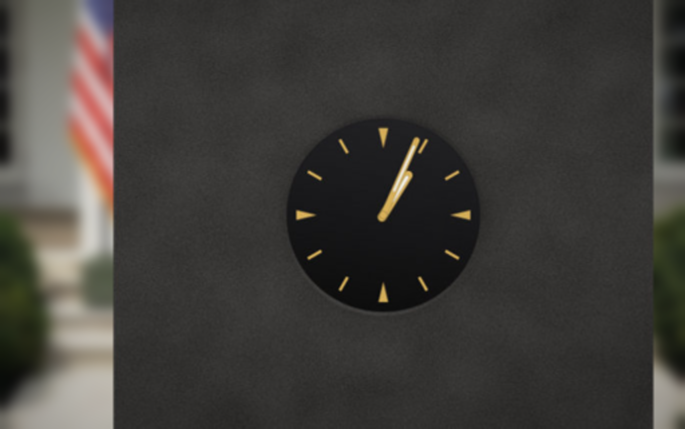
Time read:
1,04
